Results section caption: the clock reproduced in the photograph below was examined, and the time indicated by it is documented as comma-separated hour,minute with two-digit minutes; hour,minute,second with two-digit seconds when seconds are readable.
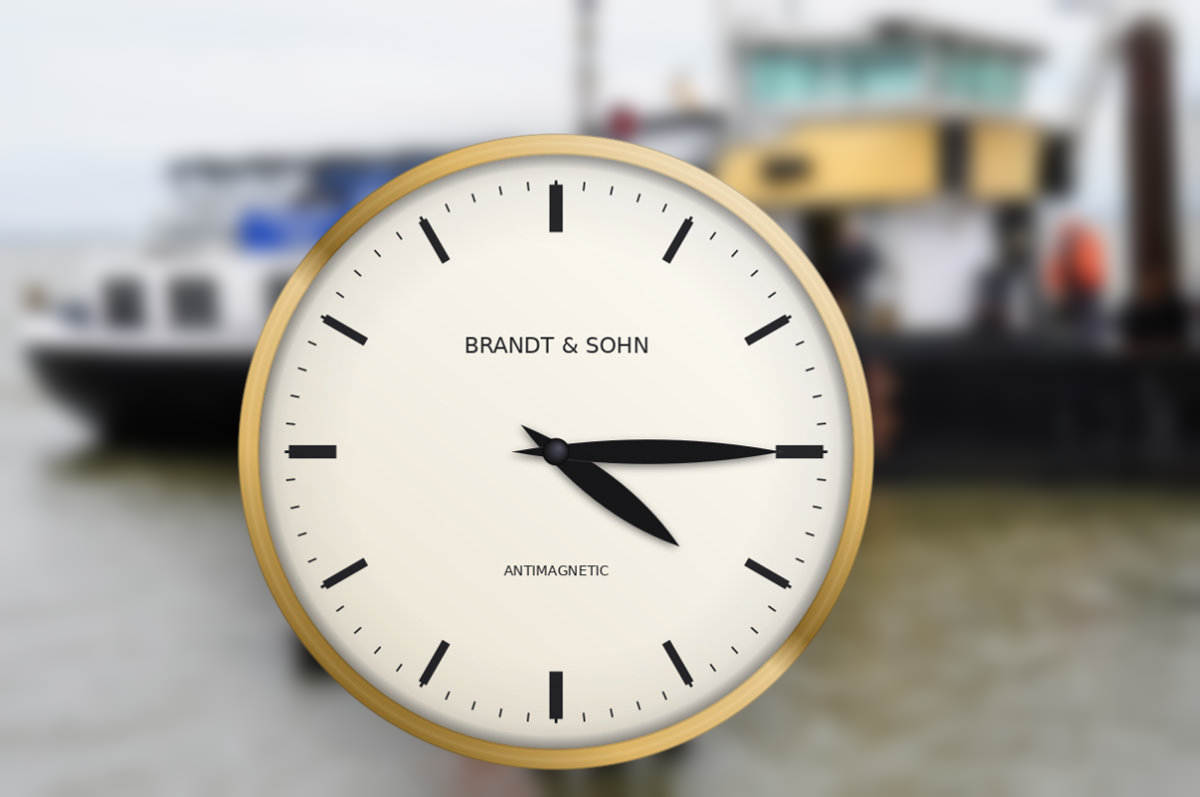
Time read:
4,15
